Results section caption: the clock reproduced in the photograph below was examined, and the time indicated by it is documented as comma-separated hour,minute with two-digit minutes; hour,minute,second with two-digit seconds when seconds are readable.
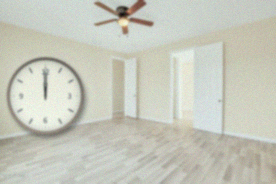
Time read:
12,00
